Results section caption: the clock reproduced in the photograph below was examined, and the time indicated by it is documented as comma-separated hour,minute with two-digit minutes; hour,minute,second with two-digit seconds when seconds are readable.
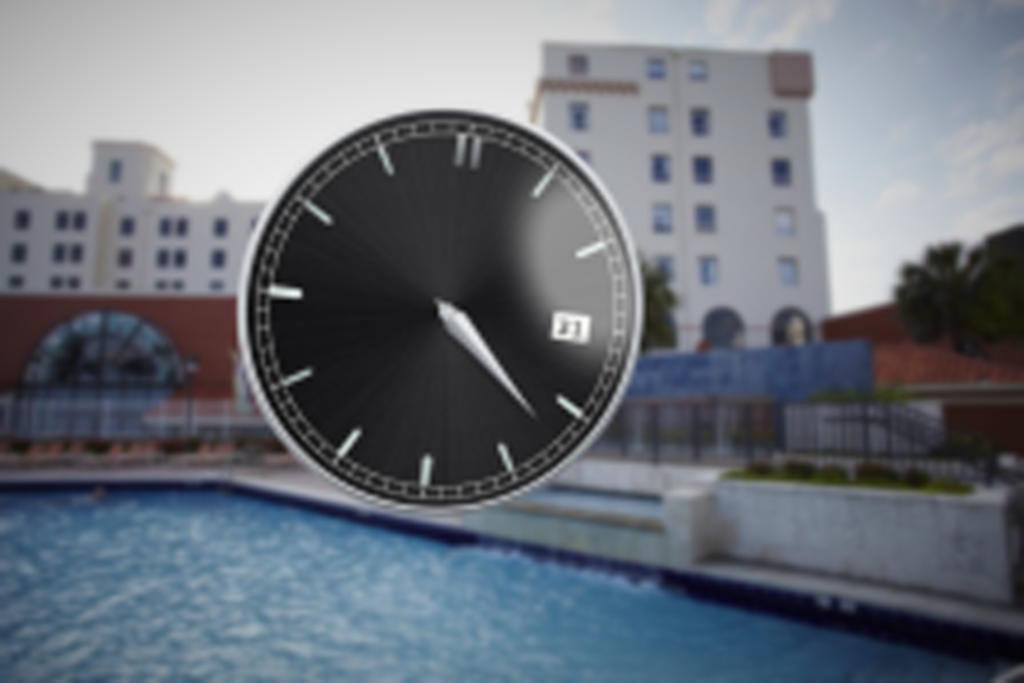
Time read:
4,22
